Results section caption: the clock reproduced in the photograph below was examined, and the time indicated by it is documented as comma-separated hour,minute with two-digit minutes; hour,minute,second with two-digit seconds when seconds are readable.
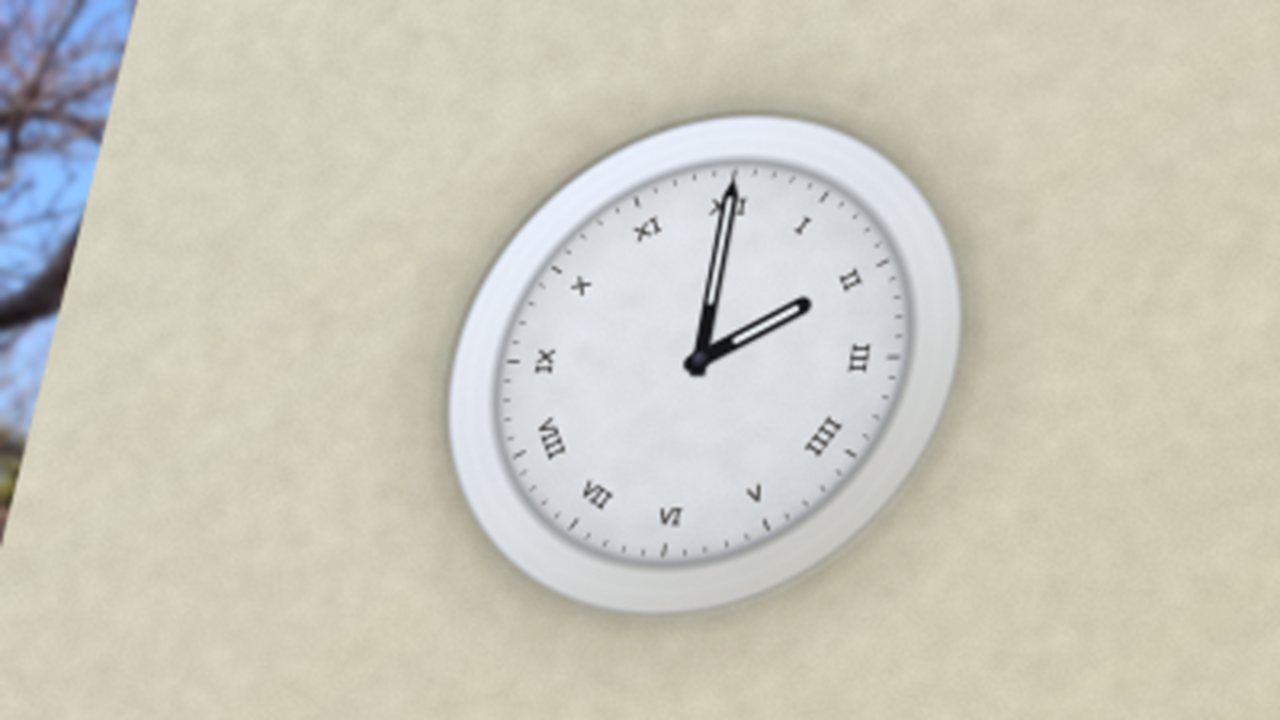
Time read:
2,00
